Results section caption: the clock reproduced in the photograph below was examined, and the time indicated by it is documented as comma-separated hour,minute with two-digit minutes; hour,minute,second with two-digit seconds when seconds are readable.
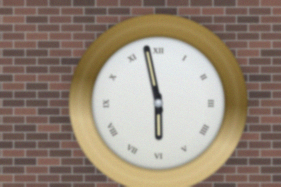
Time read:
5,58
